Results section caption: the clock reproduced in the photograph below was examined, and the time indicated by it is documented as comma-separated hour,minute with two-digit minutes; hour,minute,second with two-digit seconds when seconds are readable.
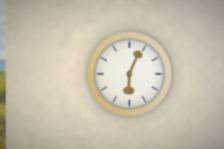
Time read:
6,04
